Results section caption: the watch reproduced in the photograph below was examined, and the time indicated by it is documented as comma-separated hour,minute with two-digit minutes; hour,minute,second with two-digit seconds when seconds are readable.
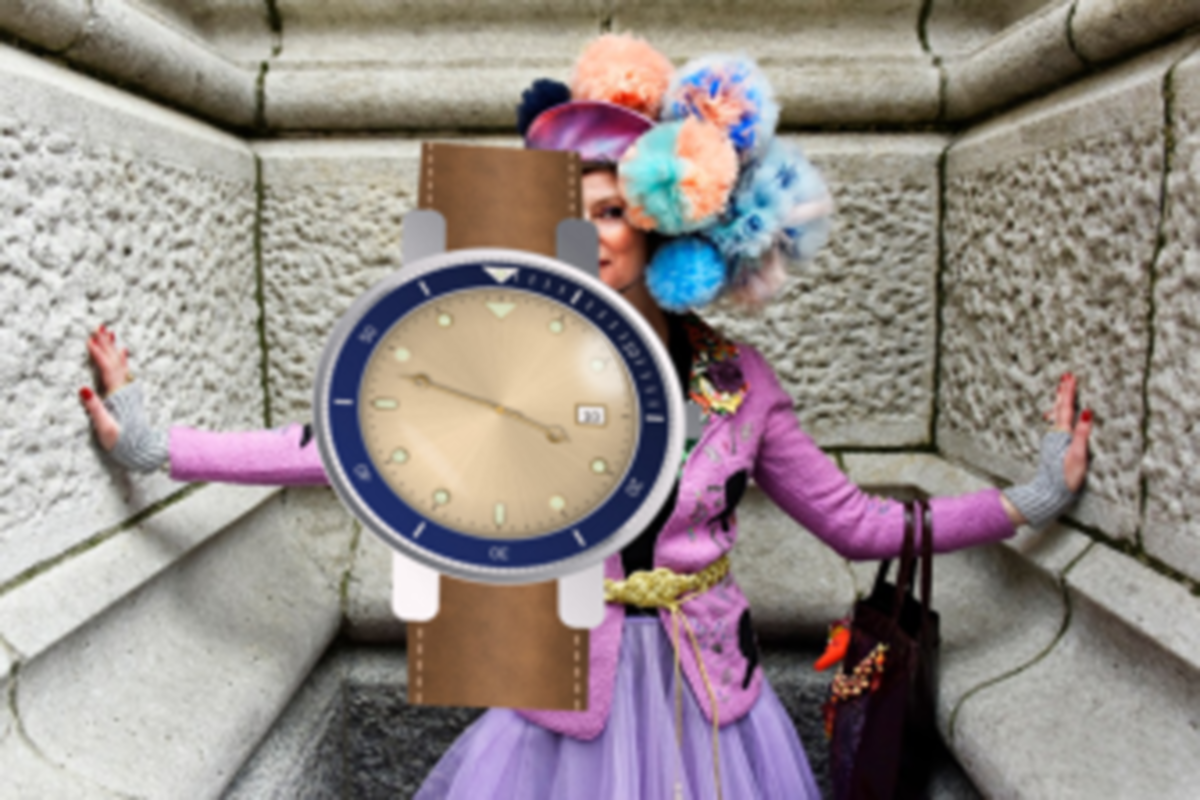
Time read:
3,48
